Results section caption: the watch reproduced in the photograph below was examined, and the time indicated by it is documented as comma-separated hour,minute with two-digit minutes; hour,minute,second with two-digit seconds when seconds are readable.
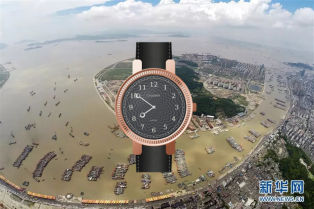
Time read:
7,51
